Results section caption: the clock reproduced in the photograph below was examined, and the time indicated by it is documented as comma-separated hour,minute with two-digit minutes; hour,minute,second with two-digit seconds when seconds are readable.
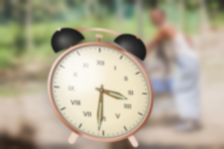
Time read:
3,31
